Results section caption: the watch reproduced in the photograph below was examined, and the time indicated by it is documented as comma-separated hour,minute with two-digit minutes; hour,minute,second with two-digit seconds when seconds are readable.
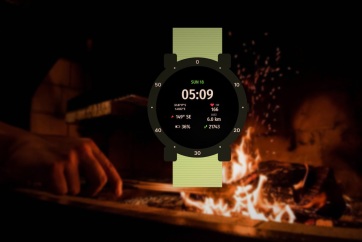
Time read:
5,09
